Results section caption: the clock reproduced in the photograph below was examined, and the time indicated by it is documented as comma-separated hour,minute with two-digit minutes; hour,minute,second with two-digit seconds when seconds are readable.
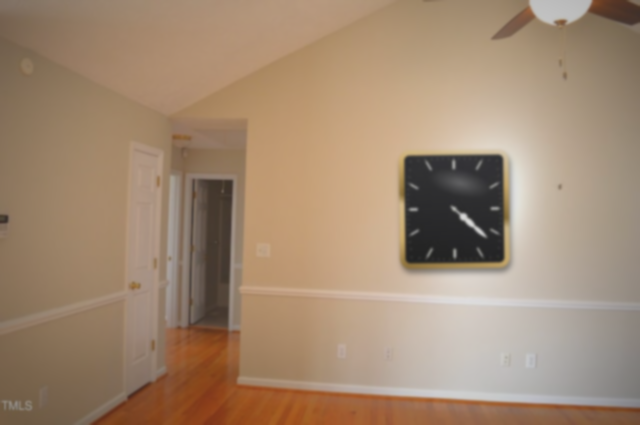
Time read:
4,22
